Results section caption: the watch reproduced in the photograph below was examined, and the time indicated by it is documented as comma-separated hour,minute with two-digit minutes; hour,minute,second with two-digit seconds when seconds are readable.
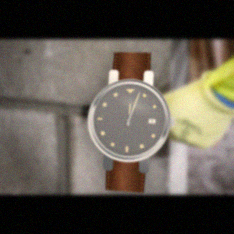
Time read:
12,03
